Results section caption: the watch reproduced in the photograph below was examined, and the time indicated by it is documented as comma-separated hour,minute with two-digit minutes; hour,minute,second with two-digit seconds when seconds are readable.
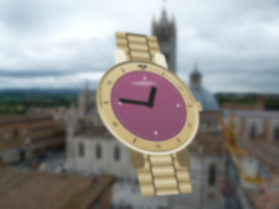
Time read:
12,46
